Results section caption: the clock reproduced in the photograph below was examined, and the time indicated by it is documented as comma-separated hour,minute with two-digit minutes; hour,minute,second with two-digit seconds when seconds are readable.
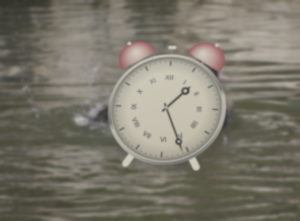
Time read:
1,26
